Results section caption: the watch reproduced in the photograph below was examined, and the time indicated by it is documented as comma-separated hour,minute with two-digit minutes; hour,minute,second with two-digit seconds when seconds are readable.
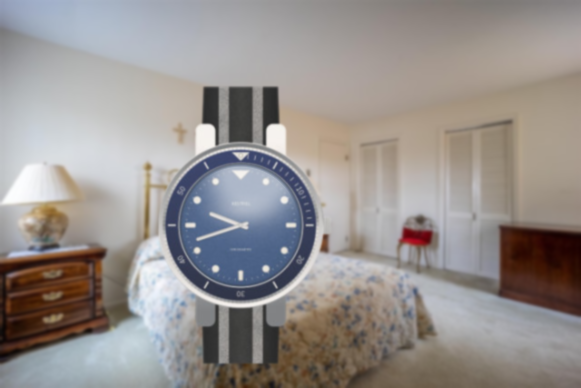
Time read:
9,42
